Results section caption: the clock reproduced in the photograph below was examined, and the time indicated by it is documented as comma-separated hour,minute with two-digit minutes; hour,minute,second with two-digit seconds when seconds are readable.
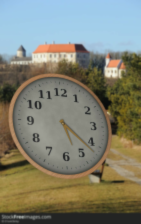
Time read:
5,22
